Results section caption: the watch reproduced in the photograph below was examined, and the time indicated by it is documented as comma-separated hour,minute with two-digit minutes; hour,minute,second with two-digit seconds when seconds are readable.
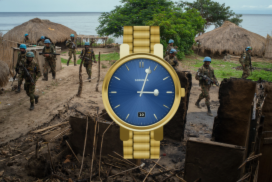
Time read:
3,03
